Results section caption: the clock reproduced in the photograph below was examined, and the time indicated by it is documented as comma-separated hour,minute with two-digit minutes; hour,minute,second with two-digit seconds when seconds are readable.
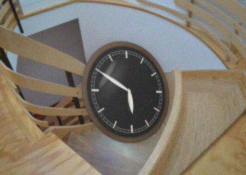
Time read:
5,50
